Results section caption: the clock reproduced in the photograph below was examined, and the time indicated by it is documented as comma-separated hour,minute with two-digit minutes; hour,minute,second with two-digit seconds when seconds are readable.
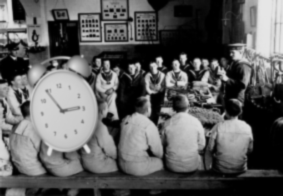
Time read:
2,54
